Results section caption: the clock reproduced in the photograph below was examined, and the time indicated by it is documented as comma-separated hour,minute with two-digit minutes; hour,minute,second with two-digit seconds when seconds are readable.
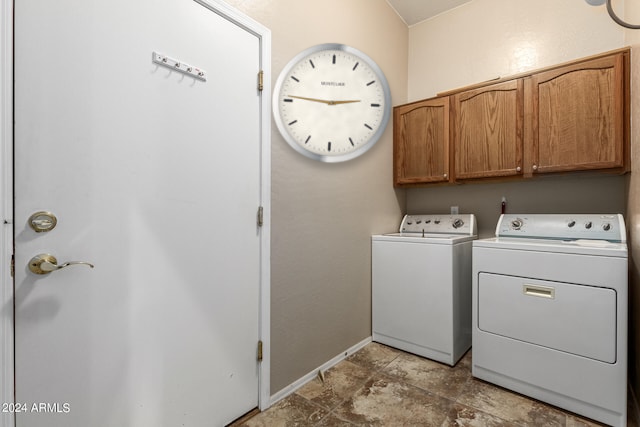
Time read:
2,46
